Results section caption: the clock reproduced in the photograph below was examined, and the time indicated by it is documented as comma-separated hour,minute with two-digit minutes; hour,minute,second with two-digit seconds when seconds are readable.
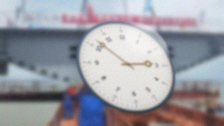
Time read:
2,52
